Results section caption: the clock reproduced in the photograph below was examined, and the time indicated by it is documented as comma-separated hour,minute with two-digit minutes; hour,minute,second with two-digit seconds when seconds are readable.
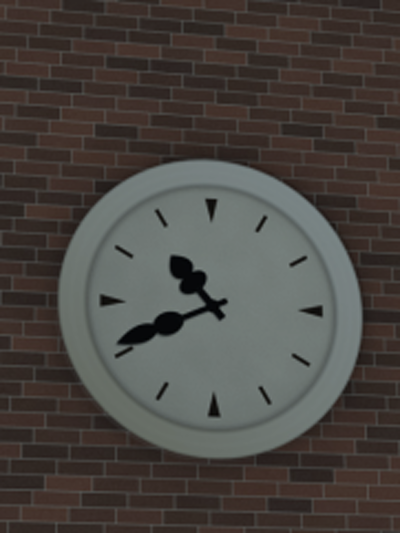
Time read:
10,41
